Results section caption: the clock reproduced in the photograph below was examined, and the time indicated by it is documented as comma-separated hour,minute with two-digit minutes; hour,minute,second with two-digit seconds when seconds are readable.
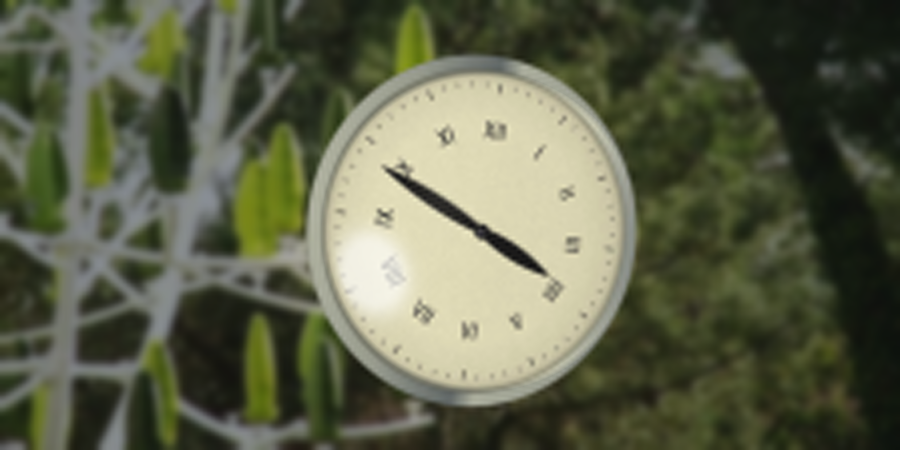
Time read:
3,49
